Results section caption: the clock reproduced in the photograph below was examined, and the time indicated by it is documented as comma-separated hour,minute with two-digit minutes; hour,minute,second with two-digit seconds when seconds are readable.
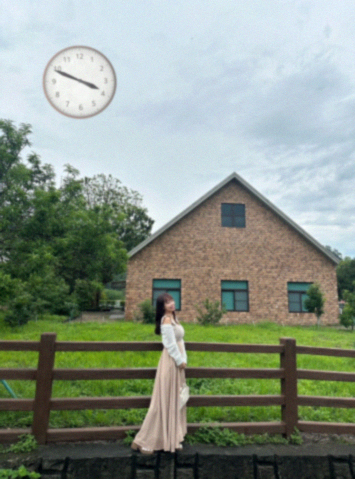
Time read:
3,49
